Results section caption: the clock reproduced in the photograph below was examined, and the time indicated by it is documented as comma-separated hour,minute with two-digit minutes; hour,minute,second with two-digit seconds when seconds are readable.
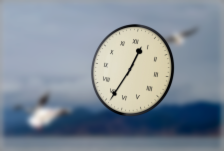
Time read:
12,34
